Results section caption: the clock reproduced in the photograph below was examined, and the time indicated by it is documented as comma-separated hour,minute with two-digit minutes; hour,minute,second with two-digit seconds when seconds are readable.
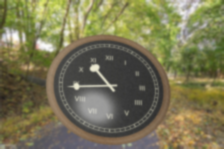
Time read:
10,44
